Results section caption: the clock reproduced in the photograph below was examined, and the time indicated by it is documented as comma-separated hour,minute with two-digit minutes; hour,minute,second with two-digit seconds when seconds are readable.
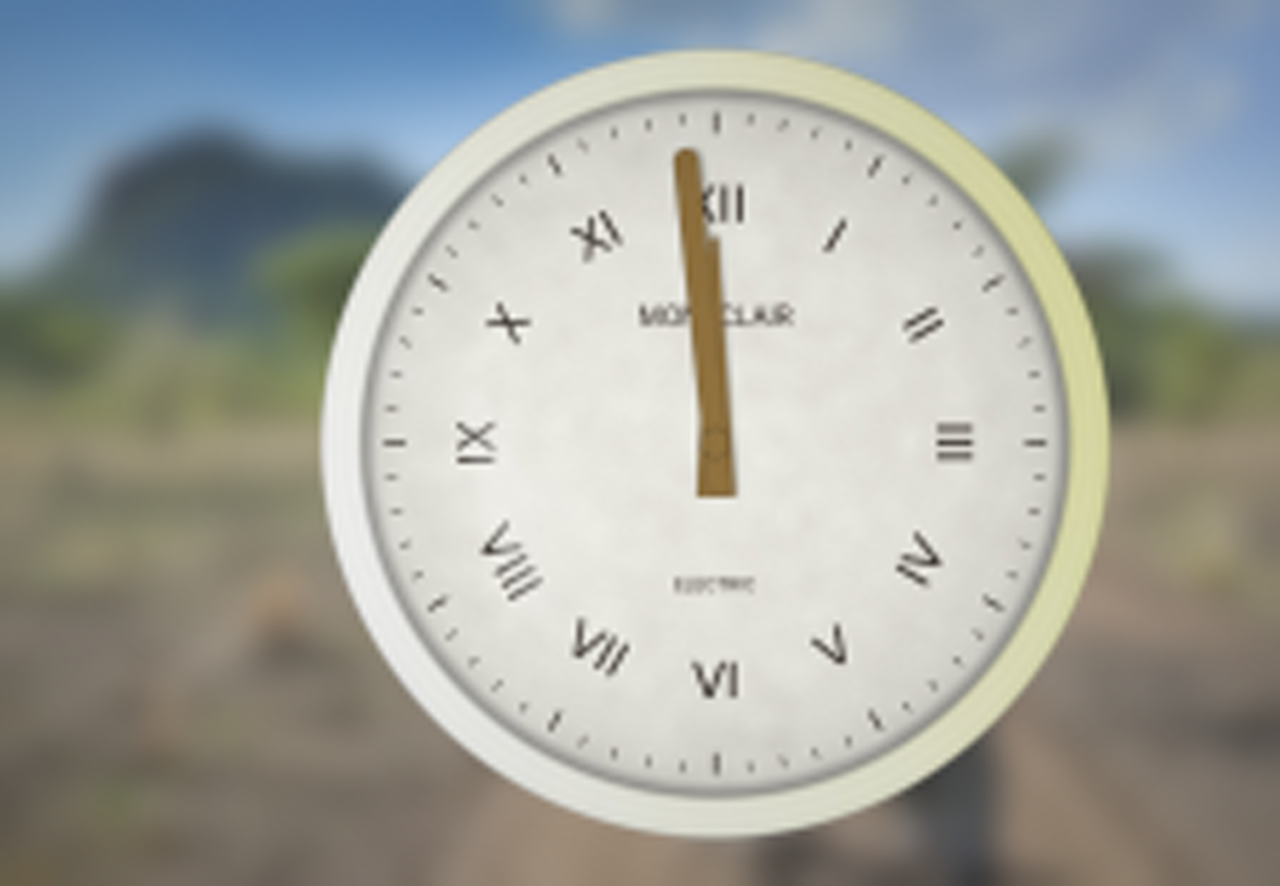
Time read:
11,59
